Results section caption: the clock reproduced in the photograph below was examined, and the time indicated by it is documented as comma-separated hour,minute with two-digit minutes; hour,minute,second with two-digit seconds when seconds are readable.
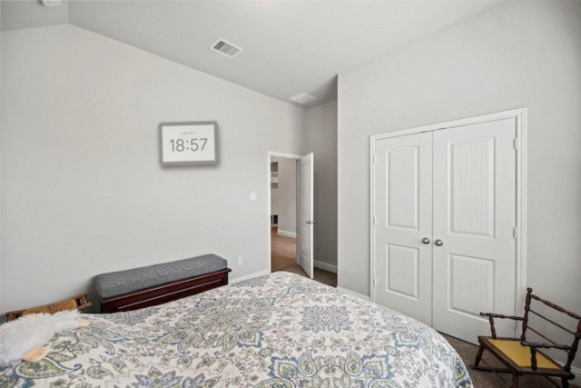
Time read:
18,57
